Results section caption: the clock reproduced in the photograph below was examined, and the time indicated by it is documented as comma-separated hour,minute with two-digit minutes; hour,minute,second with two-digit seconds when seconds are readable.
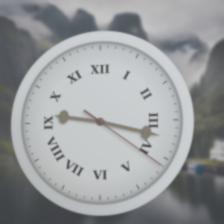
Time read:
9,17,21
